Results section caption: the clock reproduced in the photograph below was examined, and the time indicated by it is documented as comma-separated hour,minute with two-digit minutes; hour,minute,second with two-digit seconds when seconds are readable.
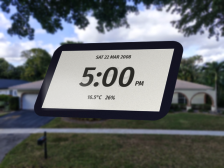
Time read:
5,00
